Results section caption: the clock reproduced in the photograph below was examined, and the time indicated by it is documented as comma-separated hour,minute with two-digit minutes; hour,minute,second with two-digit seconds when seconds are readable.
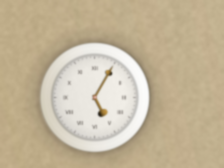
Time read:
5,05
